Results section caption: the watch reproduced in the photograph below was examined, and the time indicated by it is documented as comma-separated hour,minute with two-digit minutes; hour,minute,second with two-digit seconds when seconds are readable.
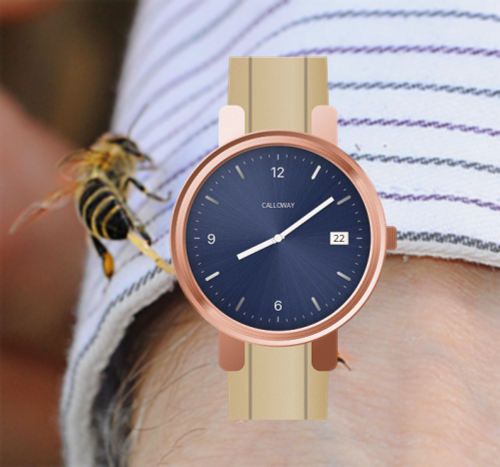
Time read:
8,09
